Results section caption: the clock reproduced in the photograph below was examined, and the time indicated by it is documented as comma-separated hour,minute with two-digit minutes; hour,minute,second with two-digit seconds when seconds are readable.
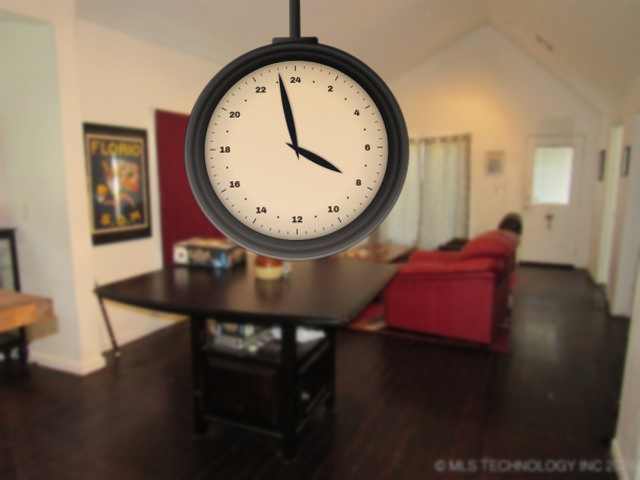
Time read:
7,58
